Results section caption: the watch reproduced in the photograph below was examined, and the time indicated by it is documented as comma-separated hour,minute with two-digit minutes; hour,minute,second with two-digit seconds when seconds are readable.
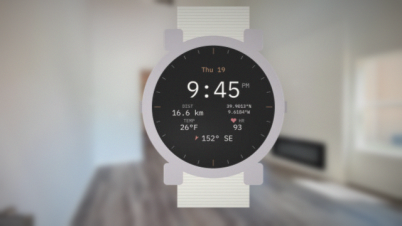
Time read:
9,45
